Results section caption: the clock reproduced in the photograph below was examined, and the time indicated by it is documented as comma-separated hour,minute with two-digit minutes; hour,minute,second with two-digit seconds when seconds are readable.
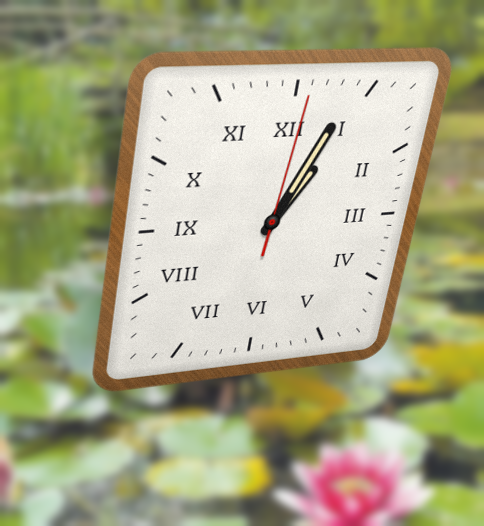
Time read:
1,04,01
